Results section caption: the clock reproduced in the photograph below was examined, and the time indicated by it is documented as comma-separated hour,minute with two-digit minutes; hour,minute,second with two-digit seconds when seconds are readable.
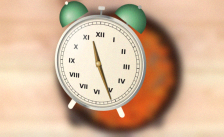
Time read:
11,26
